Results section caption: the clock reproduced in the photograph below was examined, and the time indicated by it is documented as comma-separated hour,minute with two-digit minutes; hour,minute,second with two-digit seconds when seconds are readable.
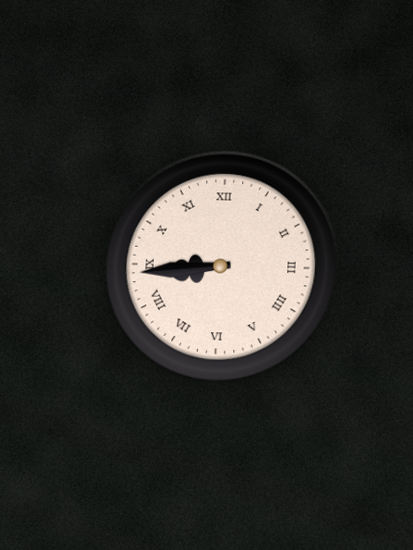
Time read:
8,44
